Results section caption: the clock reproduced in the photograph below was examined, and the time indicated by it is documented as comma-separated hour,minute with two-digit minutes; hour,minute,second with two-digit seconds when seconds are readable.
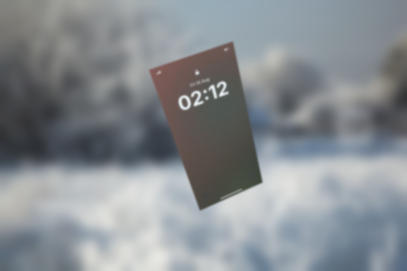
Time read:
2,12
